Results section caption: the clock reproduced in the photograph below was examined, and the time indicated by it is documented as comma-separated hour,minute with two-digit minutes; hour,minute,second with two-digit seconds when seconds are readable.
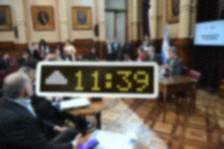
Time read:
11,39
